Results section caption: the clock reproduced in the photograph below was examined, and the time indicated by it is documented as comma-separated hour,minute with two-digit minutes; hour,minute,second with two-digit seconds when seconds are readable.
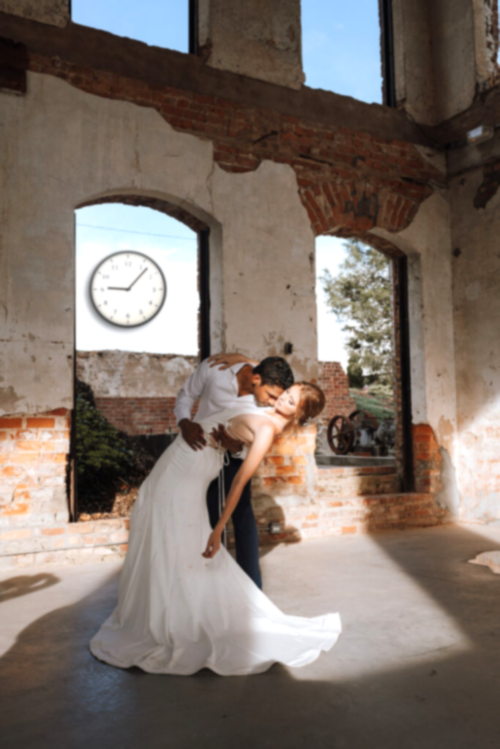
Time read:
9,07
